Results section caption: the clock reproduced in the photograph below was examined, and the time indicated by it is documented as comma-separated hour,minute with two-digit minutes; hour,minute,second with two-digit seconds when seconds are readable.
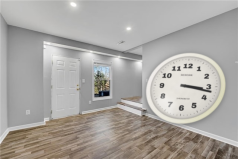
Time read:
3,17
